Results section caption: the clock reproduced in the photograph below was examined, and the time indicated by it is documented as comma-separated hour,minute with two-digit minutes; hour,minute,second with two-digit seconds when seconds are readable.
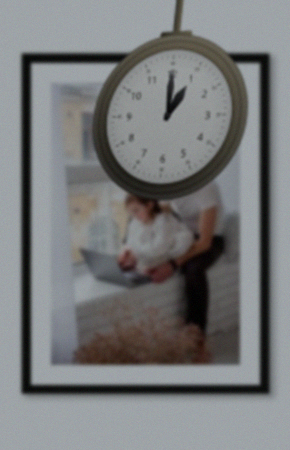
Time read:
1,00
